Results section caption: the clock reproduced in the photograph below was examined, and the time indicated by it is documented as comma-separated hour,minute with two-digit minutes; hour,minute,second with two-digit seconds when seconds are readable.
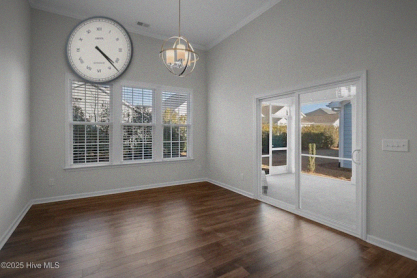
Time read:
4,23
